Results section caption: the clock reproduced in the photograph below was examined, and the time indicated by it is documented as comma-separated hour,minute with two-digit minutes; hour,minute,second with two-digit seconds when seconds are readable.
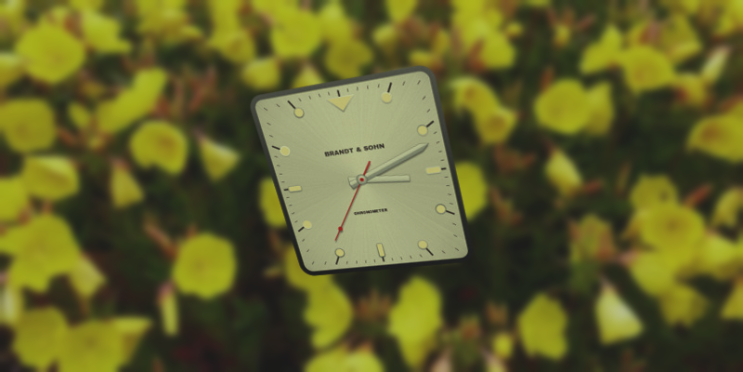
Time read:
3,11,36
